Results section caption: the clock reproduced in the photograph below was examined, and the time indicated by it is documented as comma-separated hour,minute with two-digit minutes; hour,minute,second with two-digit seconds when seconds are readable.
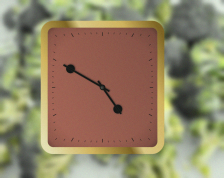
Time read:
4,50
